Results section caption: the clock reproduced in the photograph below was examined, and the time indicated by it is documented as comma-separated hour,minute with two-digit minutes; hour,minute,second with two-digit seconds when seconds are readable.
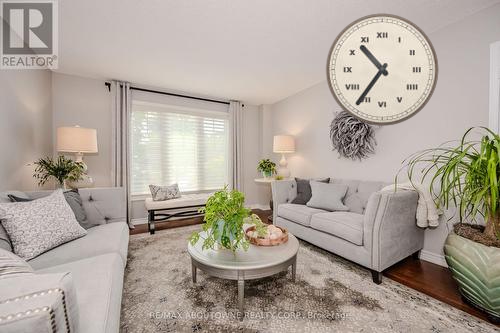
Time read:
10,36
